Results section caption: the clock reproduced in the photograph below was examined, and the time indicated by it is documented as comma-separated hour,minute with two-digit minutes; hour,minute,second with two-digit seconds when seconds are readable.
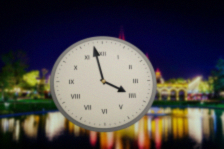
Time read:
3,58
